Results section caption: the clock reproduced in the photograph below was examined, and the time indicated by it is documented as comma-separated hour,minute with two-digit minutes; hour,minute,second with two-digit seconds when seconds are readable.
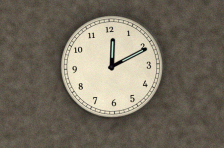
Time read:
12,11
